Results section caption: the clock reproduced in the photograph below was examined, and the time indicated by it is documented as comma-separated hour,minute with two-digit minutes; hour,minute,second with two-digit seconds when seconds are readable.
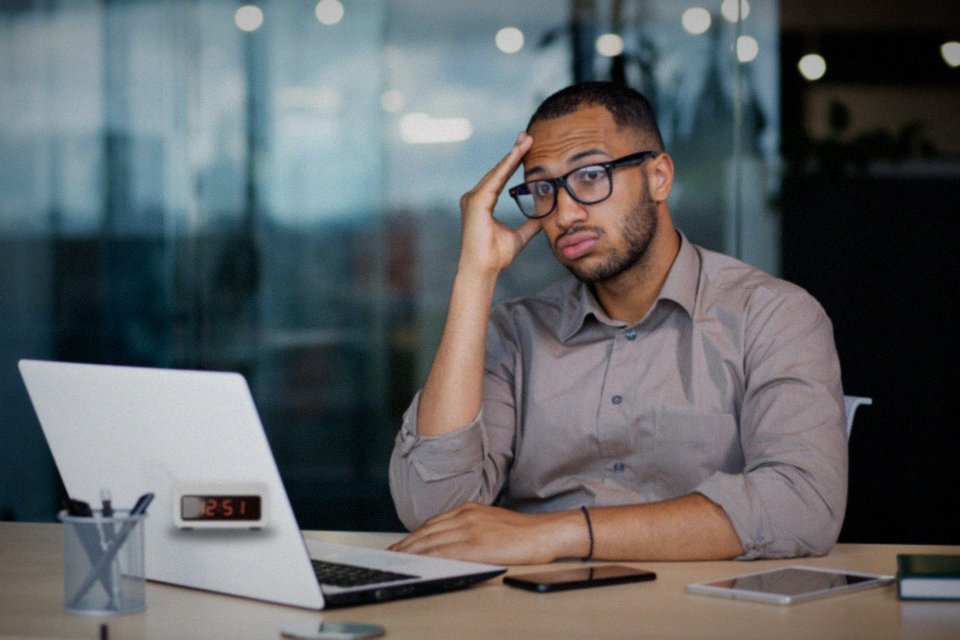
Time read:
12,51
